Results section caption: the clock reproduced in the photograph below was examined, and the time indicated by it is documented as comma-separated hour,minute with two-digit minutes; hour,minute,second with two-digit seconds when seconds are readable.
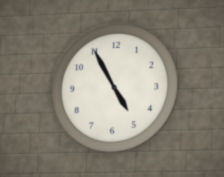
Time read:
4,55
